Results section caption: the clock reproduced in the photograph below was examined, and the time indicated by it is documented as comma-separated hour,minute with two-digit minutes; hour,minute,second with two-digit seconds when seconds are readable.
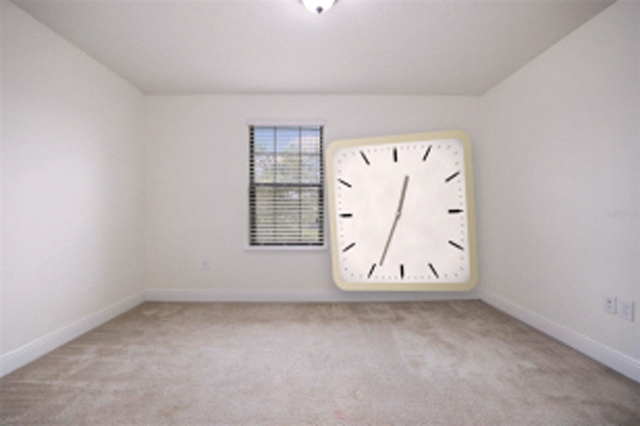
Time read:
12,34
